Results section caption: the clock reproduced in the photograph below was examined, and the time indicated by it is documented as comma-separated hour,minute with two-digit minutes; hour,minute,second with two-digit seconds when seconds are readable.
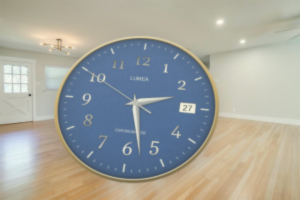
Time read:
2,27,50
